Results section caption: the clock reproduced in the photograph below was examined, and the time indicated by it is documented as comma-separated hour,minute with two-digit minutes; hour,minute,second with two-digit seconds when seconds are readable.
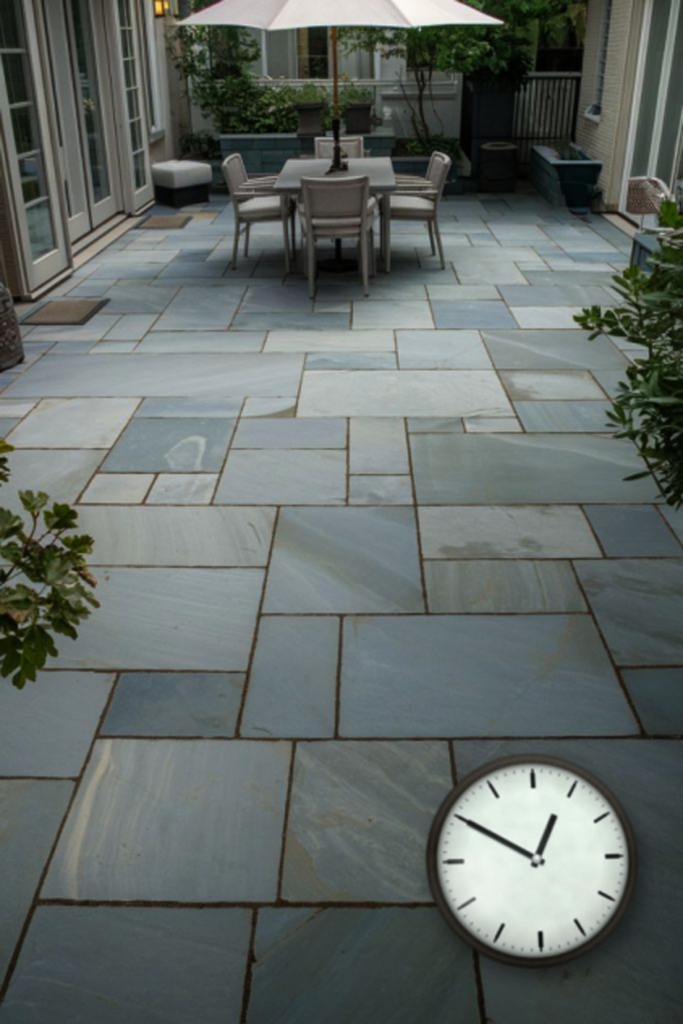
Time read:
12,50
